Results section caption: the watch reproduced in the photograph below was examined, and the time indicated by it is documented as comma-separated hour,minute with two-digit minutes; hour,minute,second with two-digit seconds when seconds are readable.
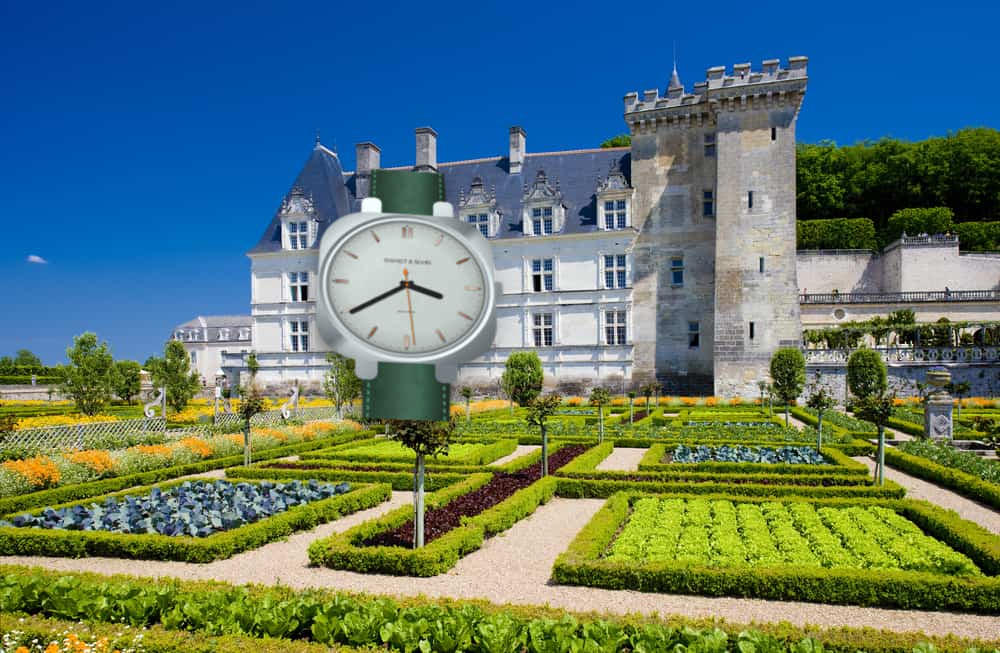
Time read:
3,39,29
